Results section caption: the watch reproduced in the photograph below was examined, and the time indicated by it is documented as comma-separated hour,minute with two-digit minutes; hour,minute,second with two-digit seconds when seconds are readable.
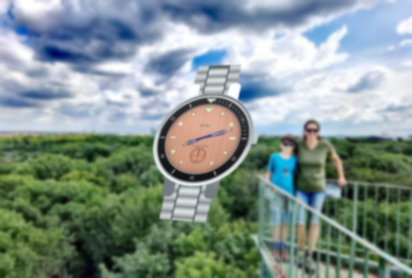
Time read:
8,12
